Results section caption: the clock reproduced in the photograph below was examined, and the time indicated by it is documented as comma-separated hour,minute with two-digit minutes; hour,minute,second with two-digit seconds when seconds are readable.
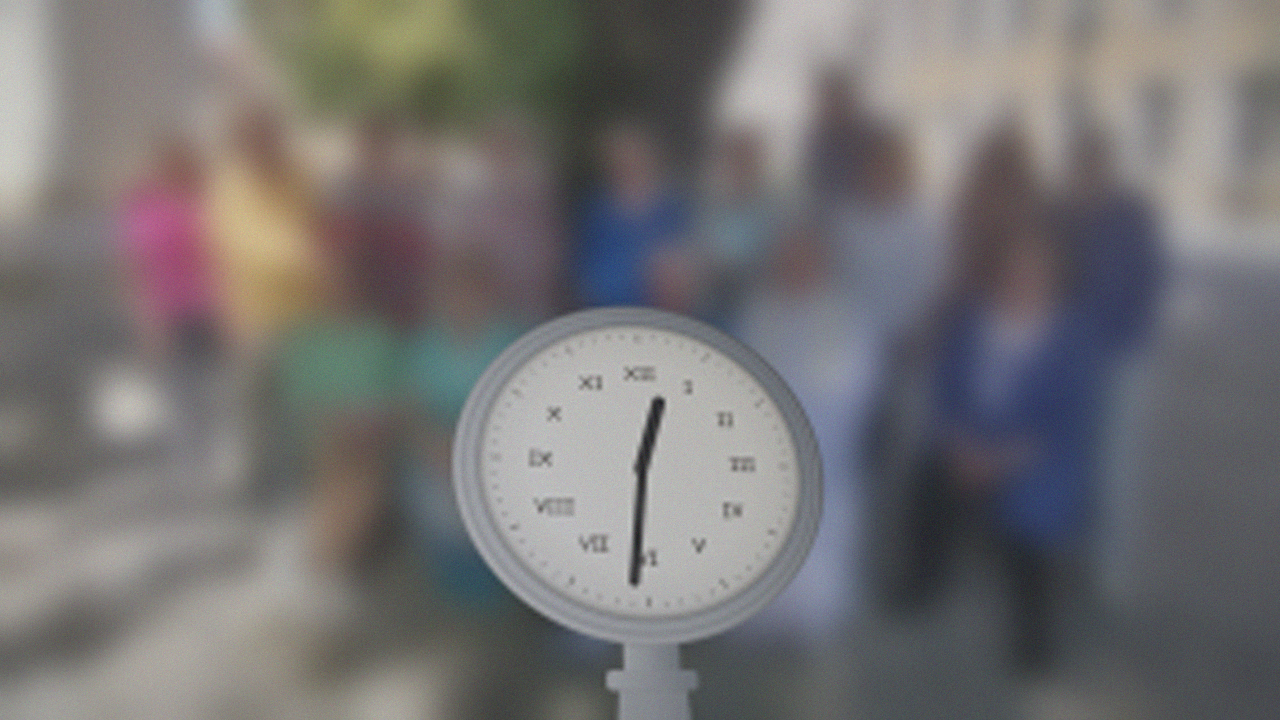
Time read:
12,31
